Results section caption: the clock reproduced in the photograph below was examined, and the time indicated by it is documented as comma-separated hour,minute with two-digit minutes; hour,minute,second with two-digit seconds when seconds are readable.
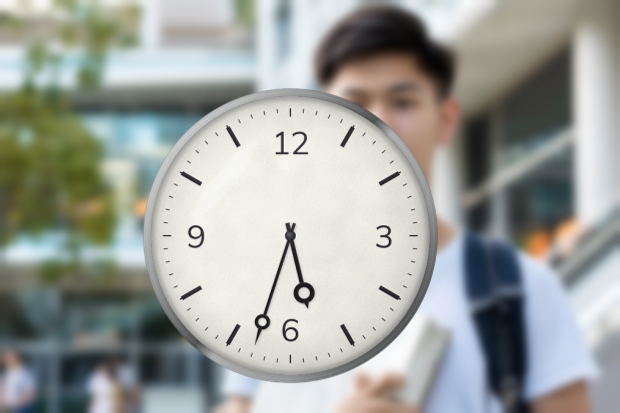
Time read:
5,33
